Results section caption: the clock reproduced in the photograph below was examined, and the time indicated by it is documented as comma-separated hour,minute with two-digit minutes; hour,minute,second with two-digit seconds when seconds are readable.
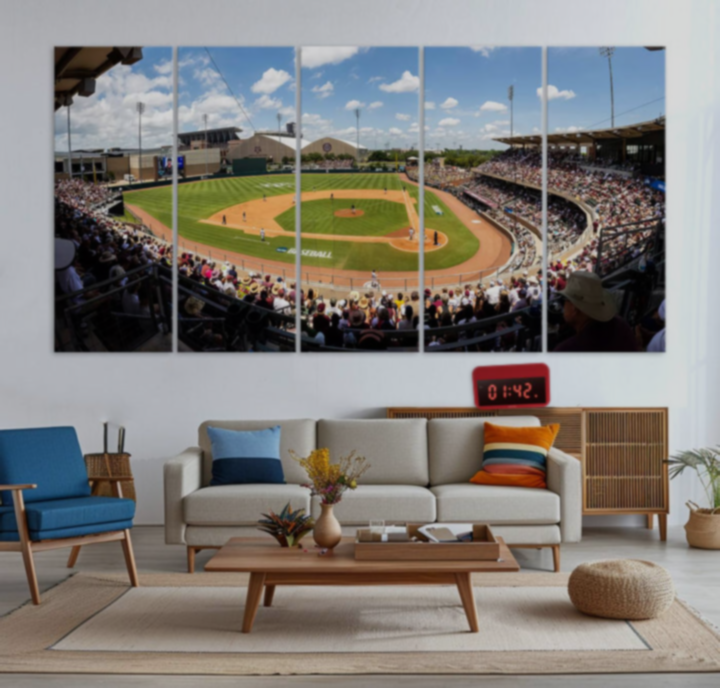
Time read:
1,42
